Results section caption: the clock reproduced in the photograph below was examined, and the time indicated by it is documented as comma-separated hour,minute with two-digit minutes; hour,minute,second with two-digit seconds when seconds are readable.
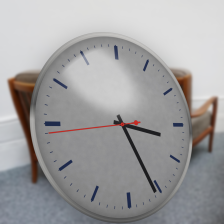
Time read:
3,25,44
